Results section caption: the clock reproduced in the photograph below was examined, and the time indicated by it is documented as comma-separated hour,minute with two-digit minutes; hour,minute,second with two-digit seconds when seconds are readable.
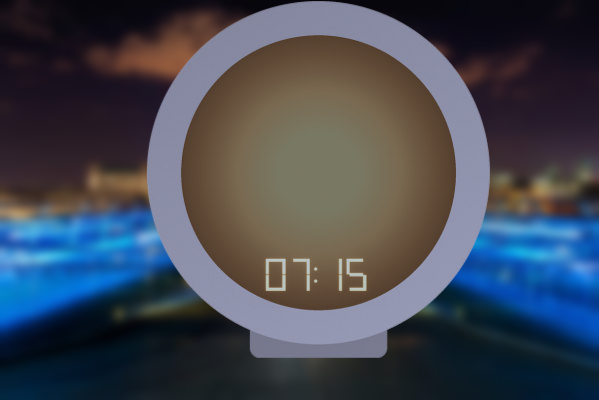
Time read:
7,15
